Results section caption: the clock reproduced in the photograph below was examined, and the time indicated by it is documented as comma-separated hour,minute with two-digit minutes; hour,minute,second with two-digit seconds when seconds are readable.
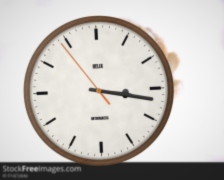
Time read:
3,16,54
